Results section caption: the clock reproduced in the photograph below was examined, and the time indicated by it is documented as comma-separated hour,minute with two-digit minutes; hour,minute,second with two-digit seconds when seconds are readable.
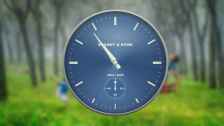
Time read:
10,54
